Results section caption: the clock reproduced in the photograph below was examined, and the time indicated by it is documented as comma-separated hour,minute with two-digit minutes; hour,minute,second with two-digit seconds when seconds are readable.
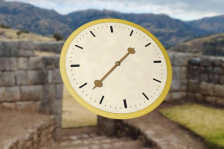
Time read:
1,38
